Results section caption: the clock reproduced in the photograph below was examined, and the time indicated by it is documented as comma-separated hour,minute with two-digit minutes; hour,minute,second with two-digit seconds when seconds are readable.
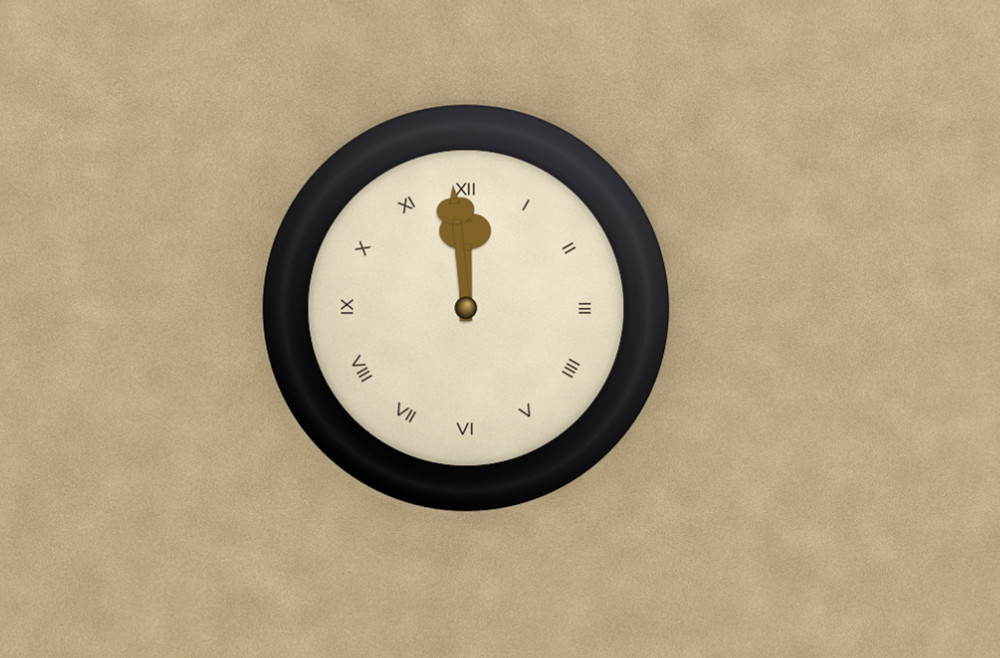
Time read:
11,59
